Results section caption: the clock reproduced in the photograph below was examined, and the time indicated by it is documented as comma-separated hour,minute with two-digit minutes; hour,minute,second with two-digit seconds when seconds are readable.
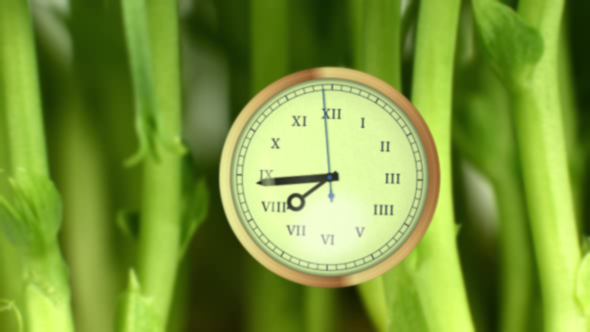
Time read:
7,43,59
